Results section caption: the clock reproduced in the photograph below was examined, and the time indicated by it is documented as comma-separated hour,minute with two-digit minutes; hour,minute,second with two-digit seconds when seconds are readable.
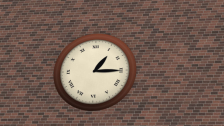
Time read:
1,15
